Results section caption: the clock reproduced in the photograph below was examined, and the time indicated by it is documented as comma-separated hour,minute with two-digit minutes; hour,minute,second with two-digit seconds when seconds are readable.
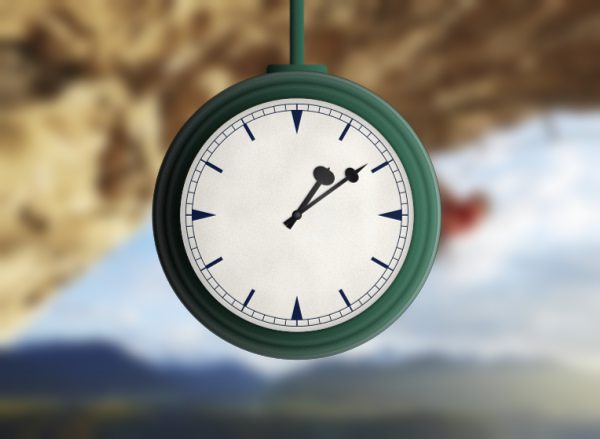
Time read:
1,09
